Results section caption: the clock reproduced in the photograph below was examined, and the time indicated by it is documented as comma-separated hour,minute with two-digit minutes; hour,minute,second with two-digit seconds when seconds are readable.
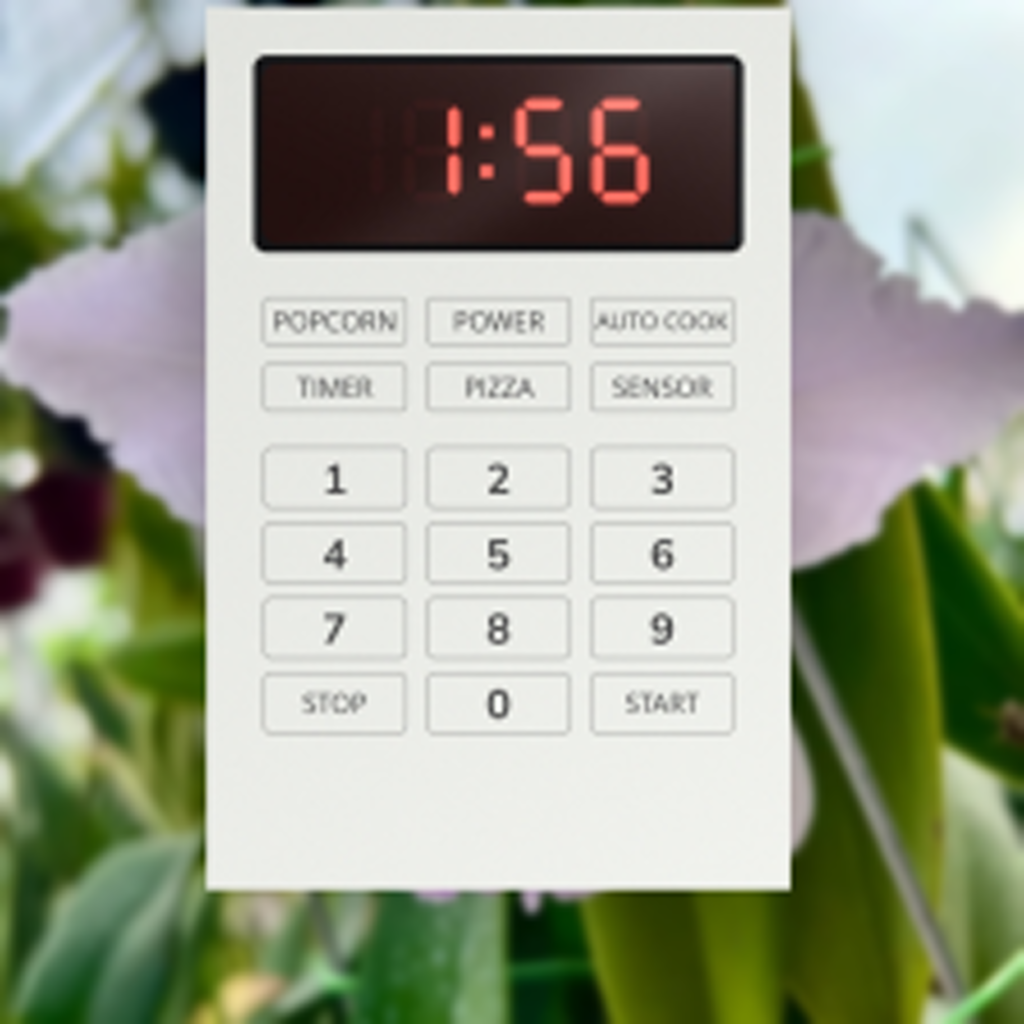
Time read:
1,56
